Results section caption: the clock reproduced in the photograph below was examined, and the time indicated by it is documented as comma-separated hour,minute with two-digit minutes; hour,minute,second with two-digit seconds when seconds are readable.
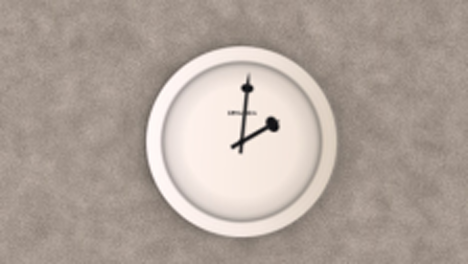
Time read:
2,01
